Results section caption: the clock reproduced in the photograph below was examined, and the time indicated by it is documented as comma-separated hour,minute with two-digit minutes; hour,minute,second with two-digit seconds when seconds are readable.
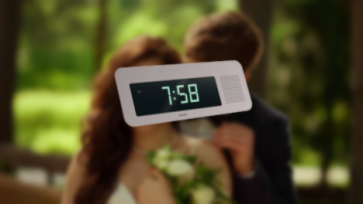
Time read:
7,58
